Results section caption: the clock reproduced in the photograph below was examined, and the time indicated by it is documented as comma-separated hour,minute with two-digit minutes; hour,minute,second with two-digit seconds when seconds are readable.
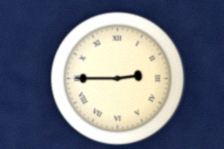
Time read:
2,45
